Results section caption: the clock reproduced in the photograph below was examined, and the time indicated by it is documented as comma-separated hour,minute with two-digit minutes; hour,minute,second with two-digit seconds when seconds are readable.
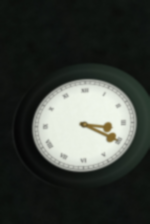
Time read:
3,20
